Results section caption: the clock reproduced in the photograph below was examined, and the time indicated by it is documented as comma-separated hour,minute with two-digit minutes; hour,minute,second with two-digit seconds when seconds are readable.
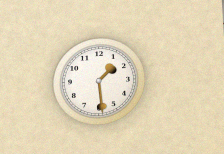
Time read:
1,29
